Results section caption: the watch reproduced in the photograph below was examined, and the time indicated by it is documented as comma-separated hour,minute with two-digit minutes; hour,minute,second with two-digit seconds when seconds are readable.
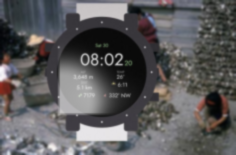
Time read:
8,02
